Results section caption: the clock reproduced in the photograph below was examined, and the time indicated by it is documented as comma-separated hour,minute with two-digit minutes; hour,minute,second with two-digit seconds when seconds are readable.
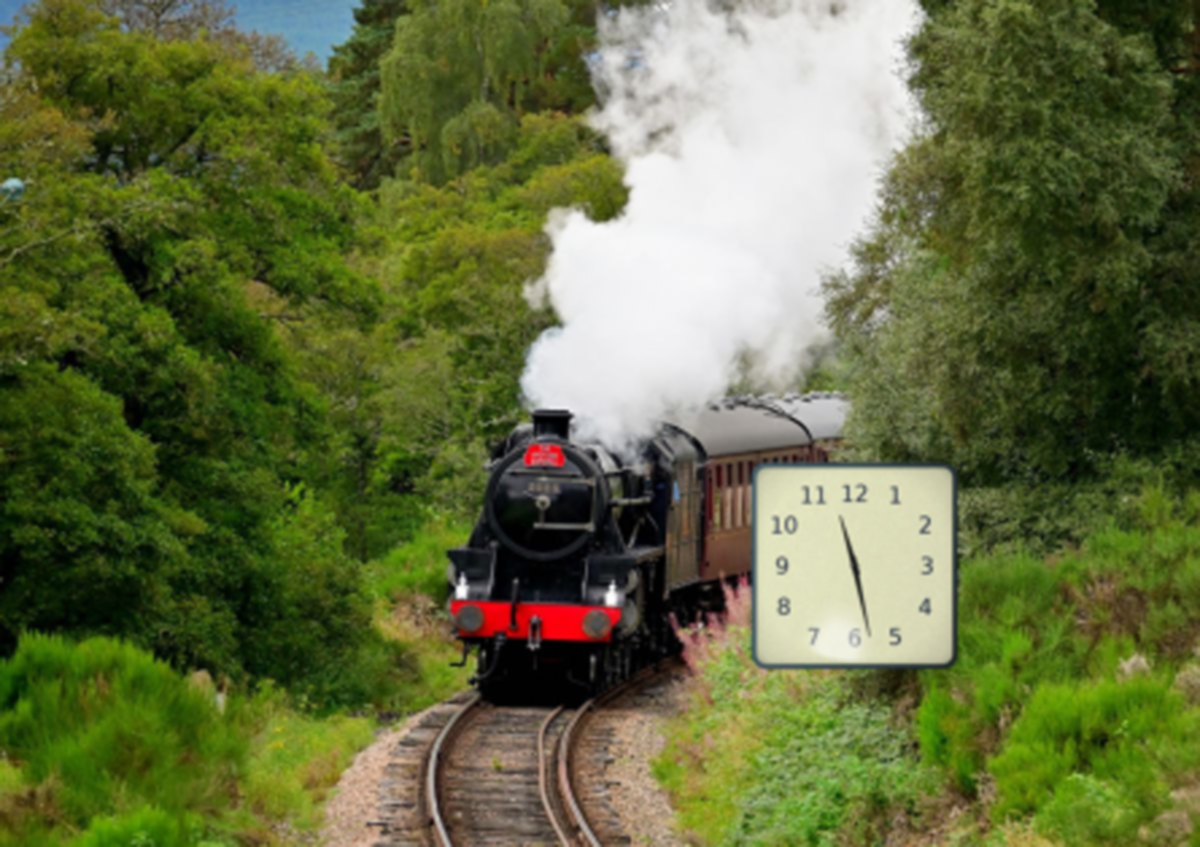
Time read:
11,28
